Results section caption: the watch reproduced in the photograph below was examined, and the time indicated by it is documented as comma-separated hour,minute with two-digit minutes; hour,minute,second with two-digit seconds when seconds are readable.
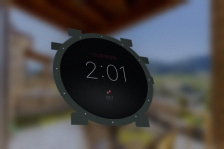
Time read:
2,01
